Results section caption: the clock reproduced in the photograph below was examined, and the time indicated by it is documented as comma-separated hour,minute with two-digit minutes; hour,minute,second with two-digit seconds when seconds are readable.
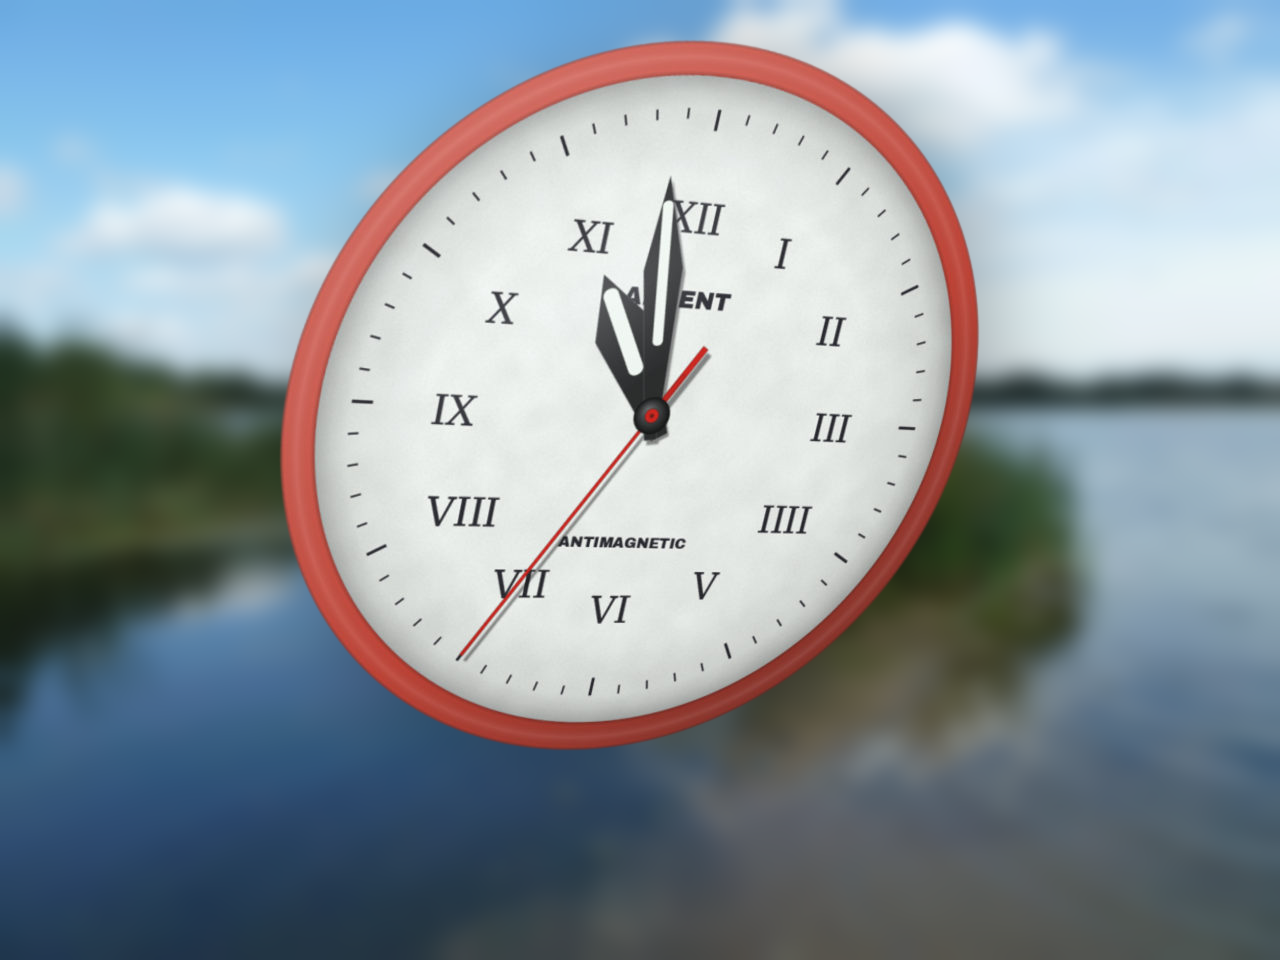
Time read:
10,58,35
